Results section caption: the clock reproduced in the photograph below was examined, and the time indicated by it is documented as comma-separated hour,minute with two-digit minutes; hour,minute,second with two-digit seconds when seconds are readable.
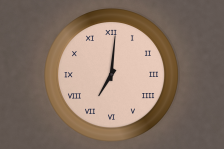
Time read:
7,01
